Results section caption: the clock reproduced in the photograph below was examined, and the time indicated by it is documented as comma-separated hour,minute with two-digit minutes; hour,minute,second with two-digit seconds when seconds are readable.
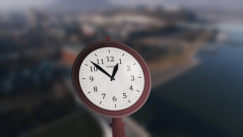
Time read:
12,52
